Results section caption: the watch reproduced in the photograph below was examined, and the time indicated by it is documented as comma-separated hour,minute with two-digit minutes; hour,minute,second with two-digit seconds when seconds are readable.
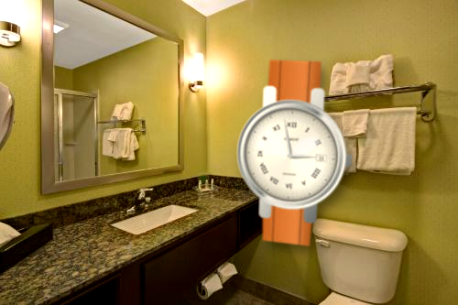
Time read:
2,58
